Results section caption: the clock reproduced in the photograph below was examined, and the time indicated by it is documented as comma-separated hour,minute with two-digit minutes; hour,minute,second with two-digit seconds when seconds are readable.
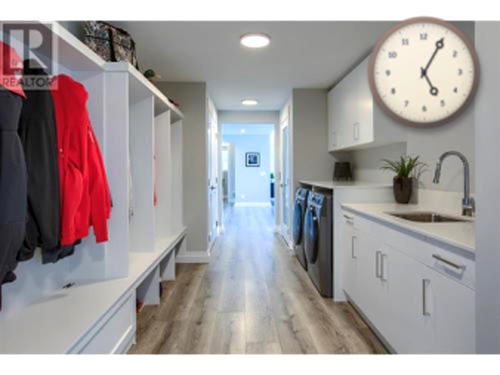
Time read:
5,05
